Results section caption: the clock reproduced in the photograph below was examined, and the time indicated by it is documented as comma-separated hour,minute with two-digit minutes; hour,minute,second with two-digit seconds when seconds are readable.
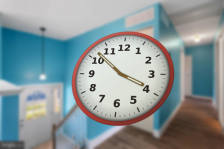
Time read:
3,52
